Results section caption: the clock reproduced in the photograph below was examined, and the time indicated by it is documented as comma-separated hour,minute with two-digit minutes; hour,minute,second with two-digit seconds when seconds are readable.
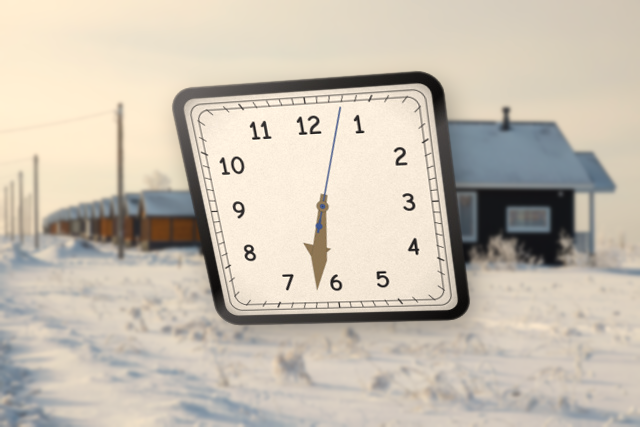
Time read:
6,32,03
